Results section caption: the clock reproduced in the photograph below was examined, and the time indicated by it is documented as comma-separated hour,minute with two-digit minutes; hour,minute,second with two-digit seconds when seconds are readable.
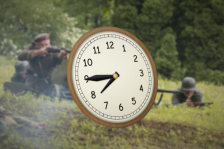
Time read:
7,45
